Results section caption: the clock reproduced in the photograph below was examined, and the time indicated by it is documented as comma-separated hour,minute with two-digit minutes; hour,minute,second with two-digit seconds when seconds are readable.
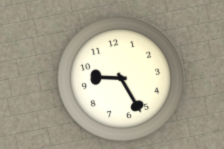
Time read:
9,27
